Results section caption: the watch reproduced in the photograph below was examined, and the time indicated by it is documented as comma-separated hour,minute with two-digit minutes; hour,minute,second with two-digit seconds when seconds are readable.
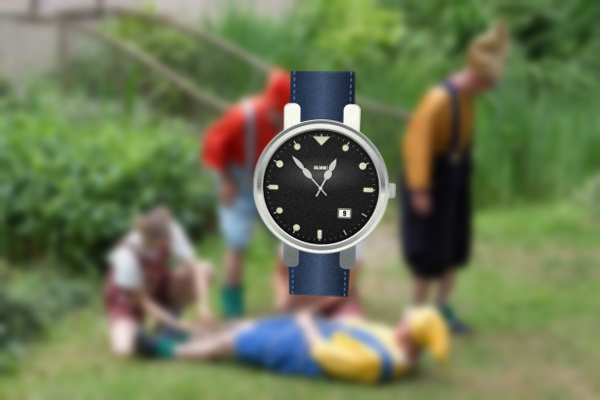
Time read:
12,53
